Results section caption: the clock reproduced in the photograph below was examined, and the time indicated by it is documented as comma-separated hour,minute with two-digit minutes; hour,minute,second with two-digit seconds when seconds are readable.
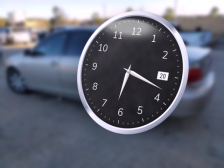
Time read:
6,18
